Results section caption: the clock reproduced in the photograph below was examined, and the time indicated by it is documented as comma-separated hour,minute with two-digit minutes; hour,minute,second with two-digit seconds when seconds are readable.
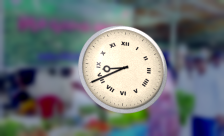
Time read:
8,40
